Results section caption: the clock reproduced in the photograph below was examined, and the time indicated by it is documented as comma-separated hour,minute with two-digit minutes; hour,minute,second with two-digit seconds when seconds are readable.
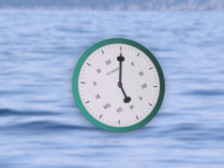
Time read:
6,05
